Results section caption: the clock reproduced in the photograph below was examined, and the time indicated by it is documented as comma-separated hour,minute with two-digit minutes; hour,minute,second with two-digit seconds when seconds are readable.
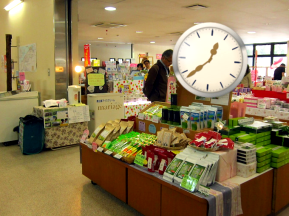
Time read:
12,38
